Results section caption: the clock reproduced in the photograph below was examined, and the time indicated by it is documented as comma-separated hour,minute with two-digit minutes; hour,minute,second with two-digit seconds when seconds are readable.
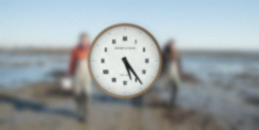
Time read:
5,24
